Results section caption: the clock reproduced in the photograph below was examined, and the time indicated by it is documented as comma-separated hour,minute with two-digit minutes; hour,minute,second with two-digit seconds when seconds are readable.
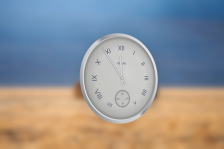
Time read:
11,54
